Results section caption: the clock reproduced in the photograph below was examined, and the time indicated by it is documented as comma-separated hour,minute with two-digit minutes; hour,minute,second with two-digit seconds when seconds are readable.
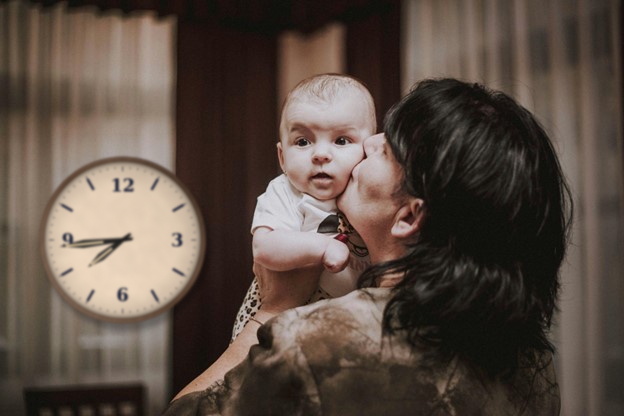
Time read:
7,44
